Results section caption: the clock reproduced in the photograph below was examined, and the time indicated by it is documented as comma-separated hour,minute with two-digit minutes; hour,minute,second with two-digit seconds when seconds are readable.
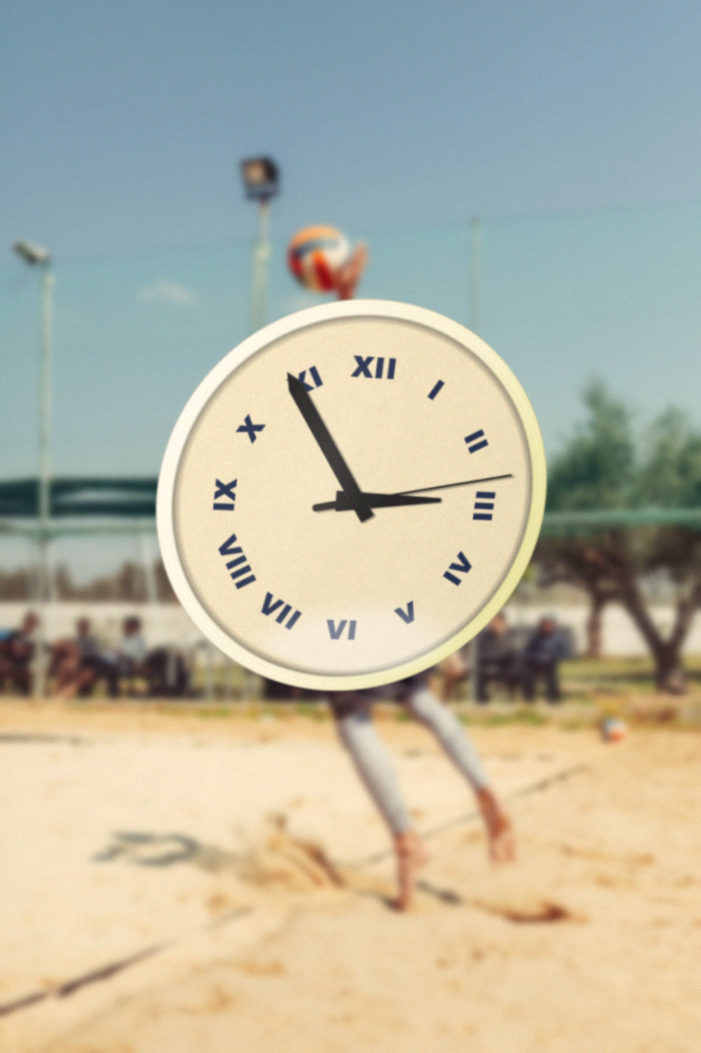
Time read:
2,54,13
